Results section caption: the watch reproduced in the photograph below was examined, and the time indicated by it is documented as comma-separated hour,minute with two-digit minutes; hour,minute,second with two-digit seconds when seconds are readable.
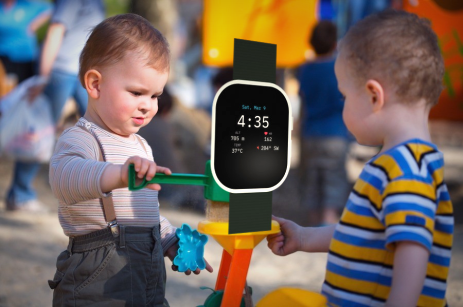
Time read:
4,35
